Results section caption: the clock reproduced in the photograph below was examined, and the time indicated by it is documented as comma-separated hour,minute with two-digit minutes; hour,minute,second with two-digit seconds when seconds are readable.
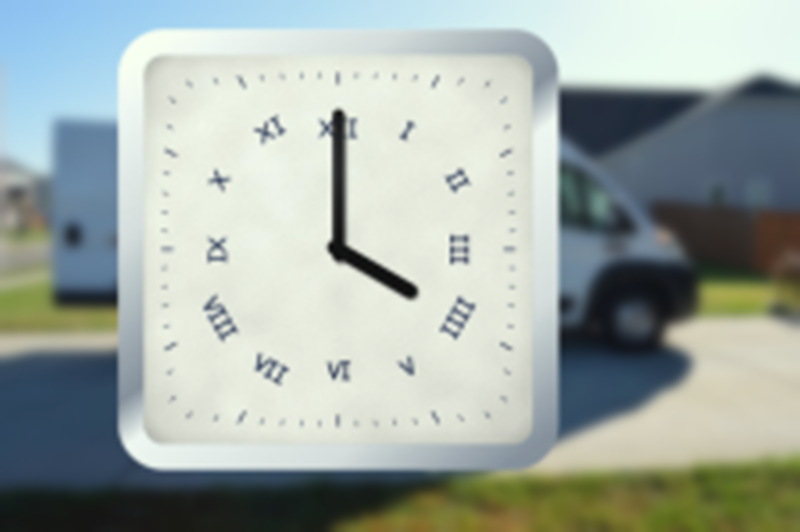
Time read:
4,00
